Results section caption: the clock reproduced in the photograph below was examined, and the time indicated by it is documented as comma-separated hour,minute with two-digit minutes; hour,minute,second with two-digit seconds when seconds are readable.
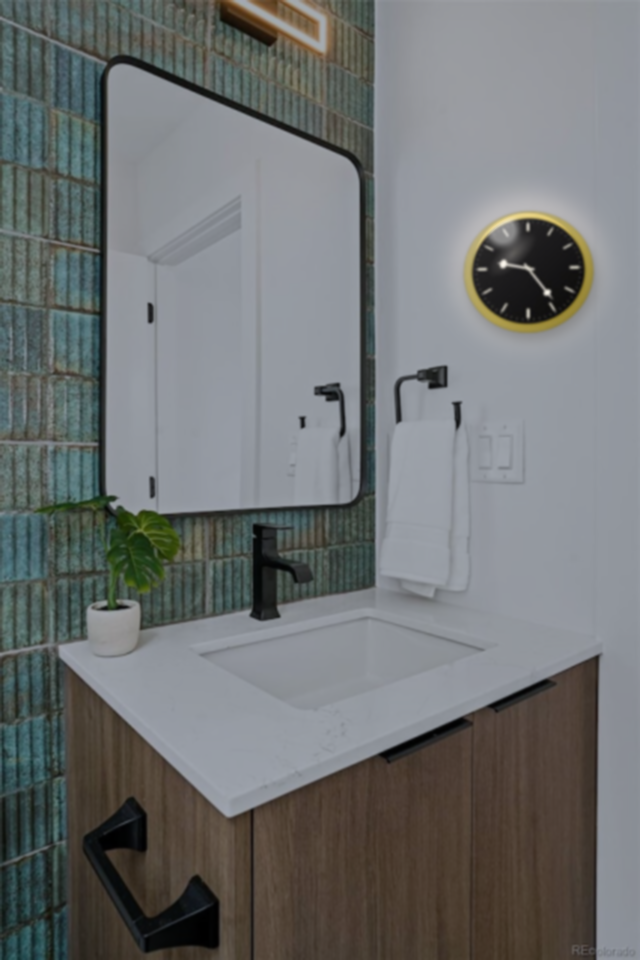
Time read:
9,24
